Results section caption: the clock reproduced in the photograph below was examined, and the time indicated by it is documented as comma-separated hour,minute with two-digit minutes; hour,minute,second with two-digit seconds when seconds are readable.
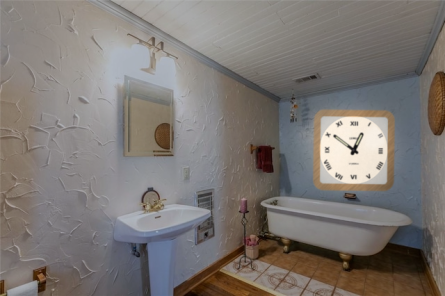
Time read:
12,51
